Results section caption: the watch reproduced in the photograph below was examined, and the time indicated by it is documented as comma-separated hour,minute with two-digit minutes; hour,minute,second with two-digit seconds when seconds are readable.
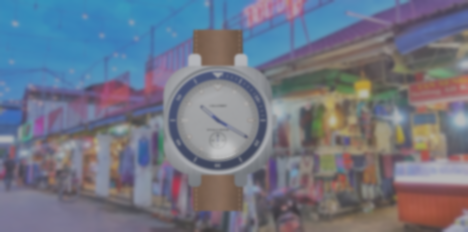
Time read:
10,20
